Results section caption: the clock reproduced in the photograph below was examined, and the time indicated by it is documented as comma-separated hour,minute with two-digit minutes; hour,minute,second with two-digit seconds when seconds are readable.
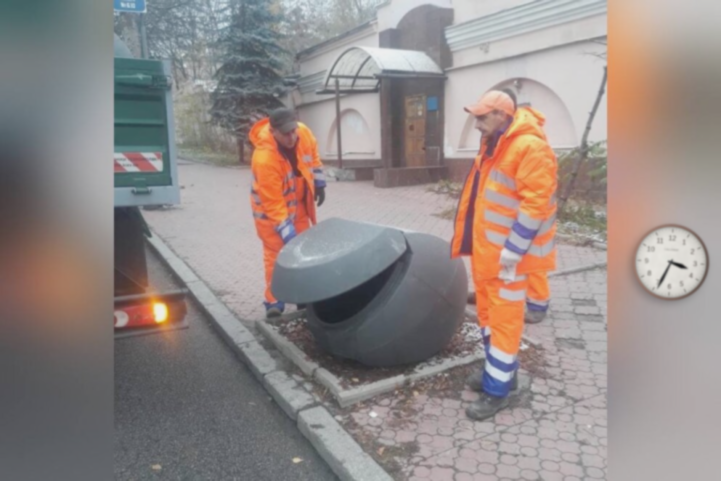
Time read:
3,34
